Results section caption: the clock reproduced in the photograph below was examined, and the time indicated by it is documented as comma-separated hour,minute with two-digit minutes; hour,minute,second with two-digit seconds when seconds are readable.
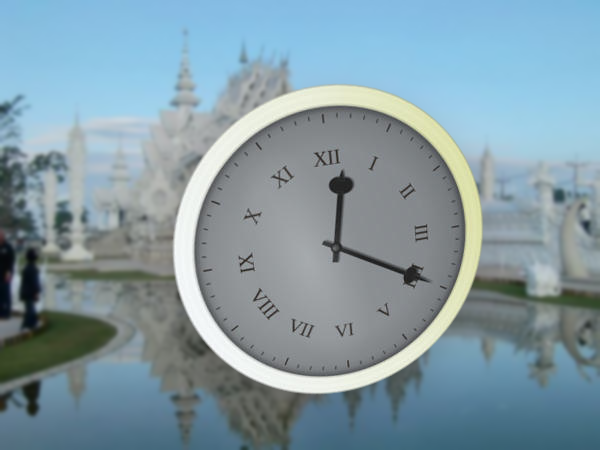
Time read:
12,20
